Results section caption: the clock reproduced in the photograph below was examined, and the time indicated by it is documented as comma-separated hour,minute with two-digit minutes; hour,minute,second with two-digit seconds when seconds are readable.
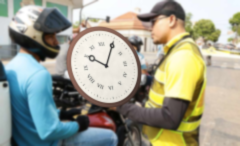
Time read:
10,05
